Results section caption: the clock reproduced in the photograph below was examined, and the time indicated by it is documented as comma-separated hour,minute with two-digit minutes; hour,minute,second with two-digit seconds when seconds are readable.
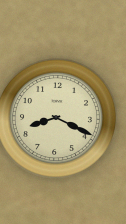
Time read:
8,19
